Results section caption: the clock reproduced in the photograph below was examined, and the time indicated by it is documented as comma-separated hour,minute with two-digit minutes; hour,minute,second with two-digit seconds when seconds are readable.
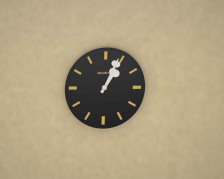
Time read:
1,04
